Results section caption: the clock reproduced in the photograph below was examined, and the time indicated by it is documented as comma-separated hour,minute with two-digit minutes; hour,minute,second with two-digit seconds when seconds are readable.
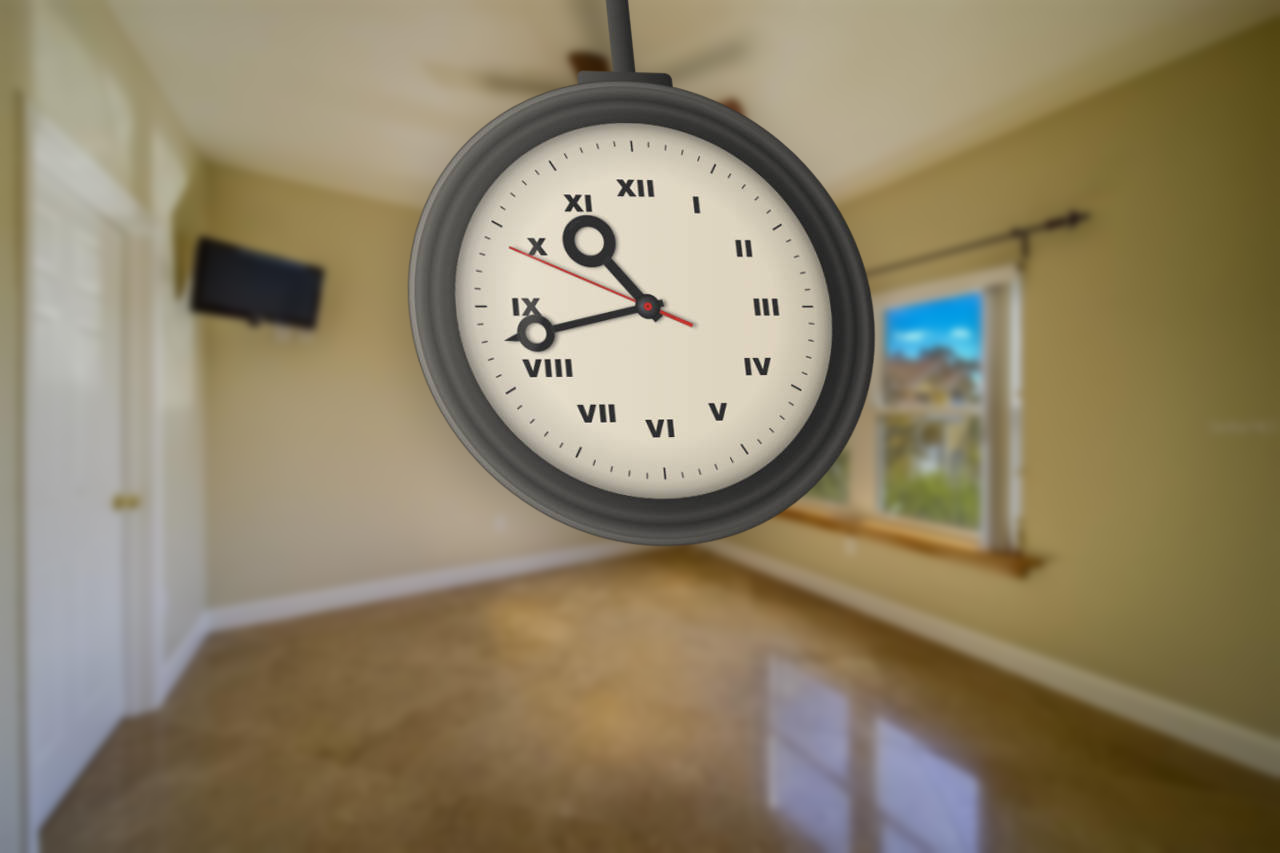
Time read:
10,42,49
